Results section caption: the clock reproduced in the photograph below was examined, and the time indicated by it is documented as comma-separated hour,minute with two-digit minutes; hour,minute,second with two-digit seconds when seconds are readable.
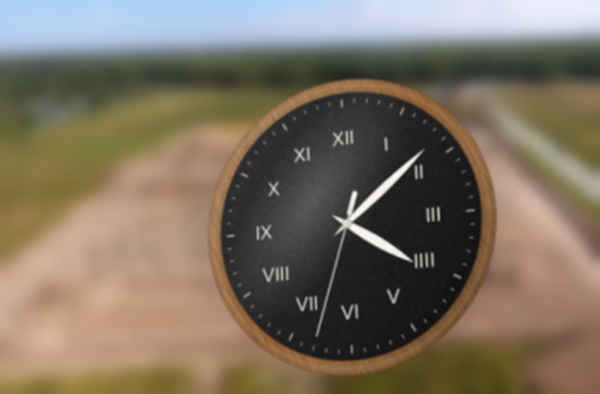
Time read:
4,08,33
